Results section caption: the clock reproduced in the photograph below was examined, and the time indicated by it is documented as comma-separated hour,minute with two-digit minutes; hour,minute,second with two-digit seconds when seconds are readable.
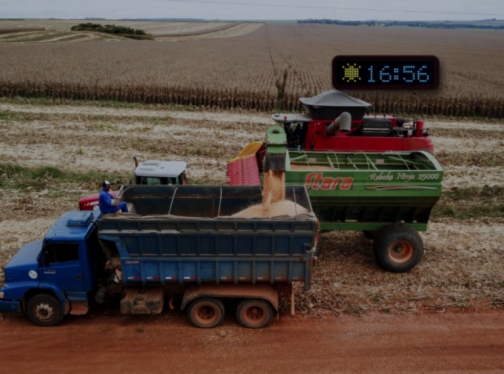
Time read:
16,56
